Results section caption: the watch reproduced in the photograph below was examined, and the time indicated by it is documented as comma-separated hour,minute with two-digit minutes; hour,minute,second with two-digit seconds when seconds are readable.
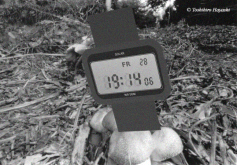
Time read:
19,14,06
